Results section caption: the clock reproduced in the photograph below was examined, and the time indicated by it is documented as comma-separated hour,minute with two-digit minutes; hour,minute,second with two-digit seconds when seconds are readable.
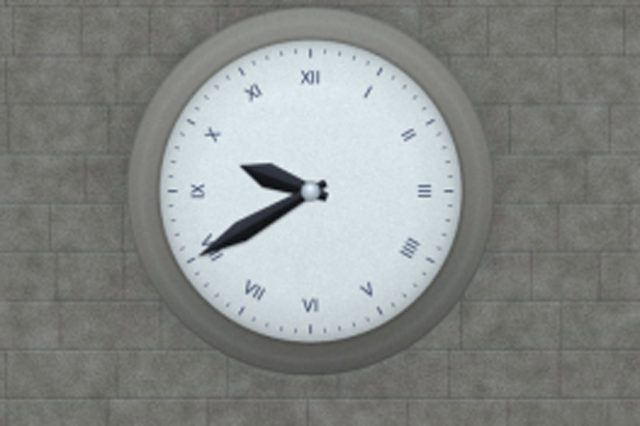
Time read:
9,40
